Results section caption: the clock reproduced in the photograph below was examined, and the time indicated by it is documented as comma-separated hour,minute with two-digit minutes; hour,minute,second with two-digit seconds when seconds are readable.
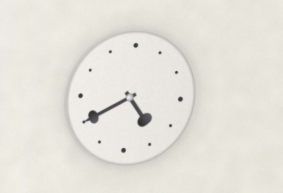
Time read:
4,40
